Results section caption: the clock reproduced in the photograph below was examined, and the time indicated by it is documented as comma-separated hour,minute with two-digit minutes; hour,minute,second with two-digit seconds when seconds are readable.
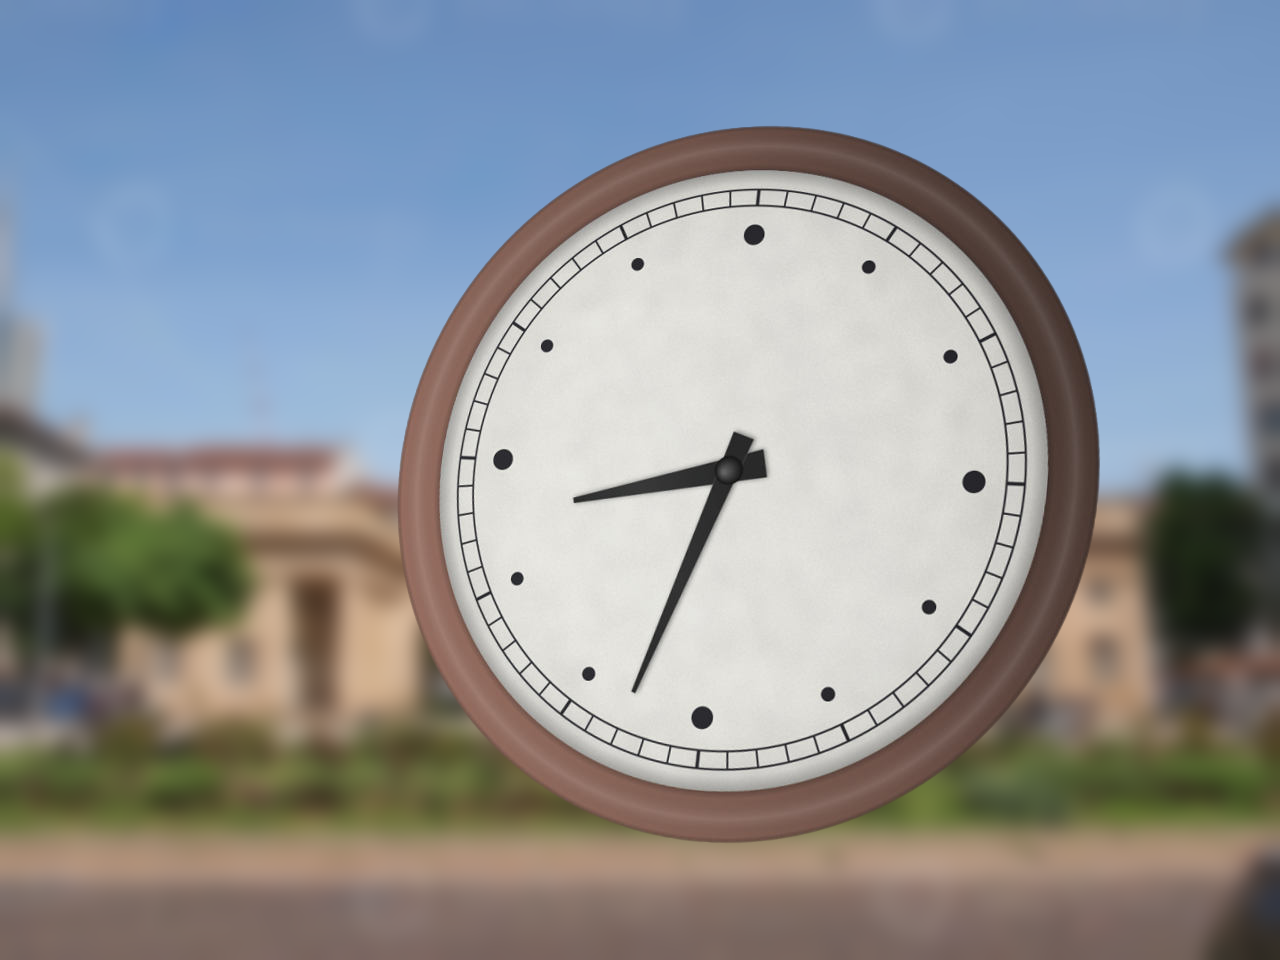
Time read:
8,33
